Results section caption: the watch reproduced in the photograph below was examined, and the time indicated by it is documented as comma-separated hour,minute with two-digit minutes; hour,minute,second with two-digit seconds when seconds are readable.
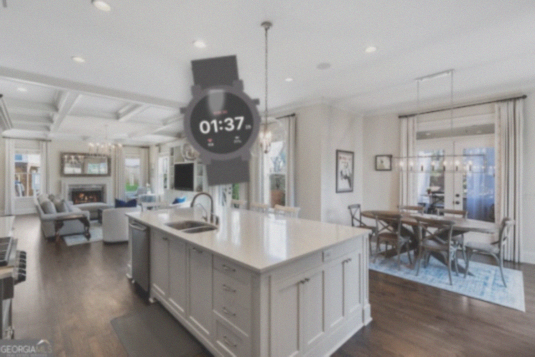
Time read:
1,37
